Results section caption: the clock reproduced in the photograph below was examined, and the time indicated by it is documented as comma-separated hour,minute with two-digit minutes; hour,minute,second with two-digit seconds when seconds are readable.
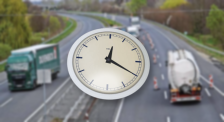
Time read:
12,20
